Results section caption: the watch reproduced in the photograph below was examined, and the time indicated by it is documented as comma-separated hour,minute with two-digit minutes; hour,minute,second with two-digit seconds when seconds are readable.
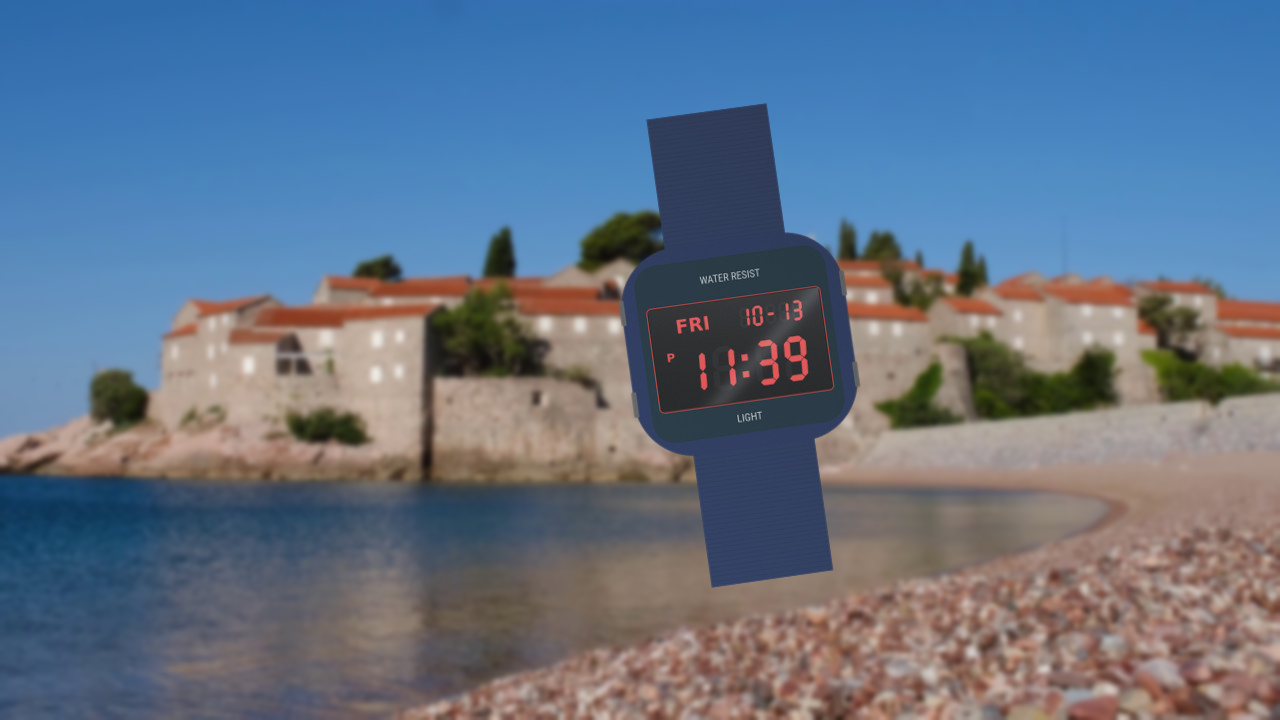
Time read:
11,39
